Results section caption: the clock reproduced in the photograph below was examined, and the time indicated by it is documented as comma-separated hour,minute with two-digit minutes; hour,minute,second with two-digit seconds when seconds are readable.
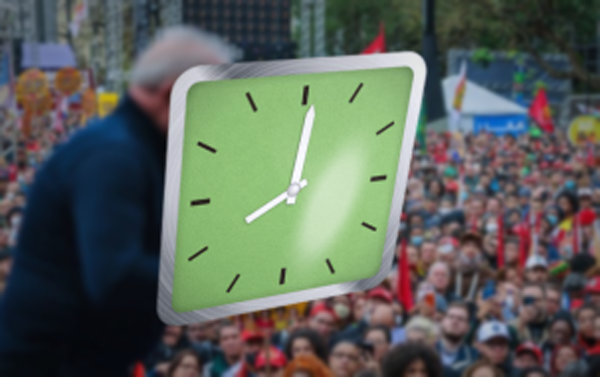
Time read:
8,01
